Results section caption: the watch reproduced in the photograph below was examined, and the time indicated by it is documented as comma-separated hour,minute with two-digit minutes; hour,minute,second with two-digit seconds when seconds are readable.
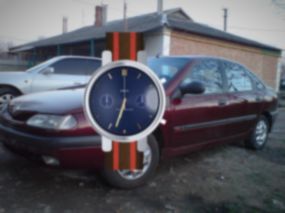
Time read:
6,33
